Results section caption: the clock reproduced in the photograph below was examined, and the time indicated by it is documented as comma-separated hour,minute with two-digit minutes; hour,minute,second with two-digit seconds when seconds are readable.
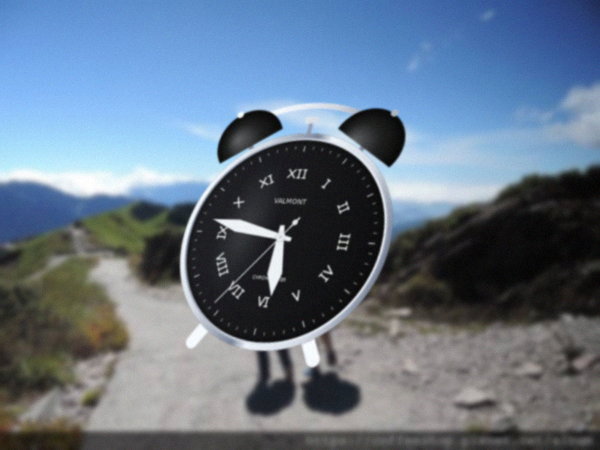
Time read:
5,46,36
